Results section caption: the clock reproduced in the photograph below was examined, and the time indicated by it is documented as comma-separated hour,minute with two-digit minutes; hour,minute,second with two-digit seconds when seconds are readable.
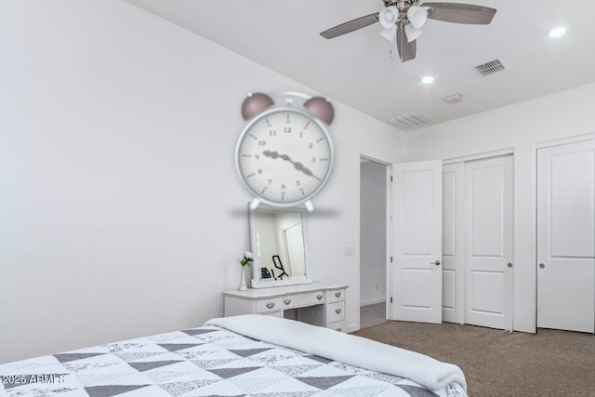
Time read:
9,20
